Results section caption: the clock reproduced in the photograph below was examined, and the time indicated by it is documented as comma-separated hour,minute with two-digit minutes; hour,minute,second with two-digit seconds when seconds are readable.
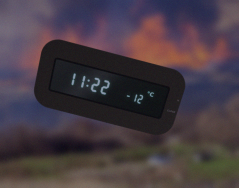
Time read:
11,22
